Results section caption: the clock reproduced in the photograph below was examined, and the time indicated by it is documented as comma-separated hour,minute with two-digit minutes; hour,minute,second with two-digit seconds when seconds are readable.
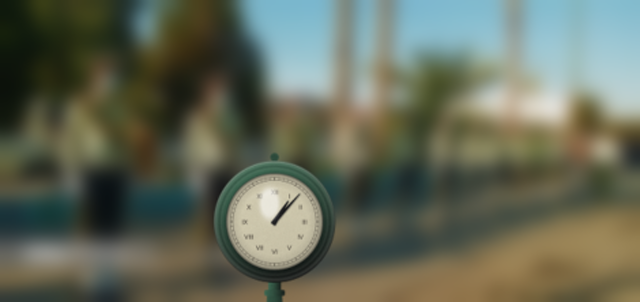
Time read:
1,07
